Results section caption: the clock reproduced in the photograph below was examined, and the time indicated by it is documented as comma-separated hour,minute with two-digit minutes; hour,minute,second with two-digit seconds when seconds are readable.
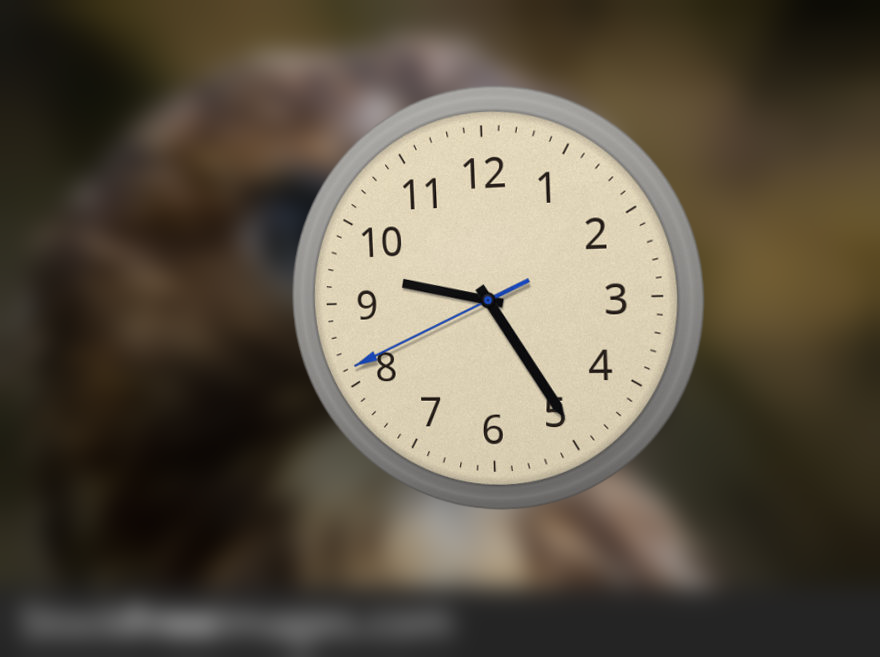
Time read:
9,24,41
